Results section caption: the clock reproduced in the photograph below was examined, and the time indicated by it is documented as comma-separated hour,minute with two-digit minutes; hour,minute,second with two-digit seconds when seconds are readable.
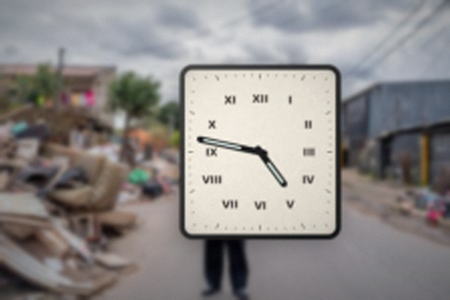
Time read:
4,47
